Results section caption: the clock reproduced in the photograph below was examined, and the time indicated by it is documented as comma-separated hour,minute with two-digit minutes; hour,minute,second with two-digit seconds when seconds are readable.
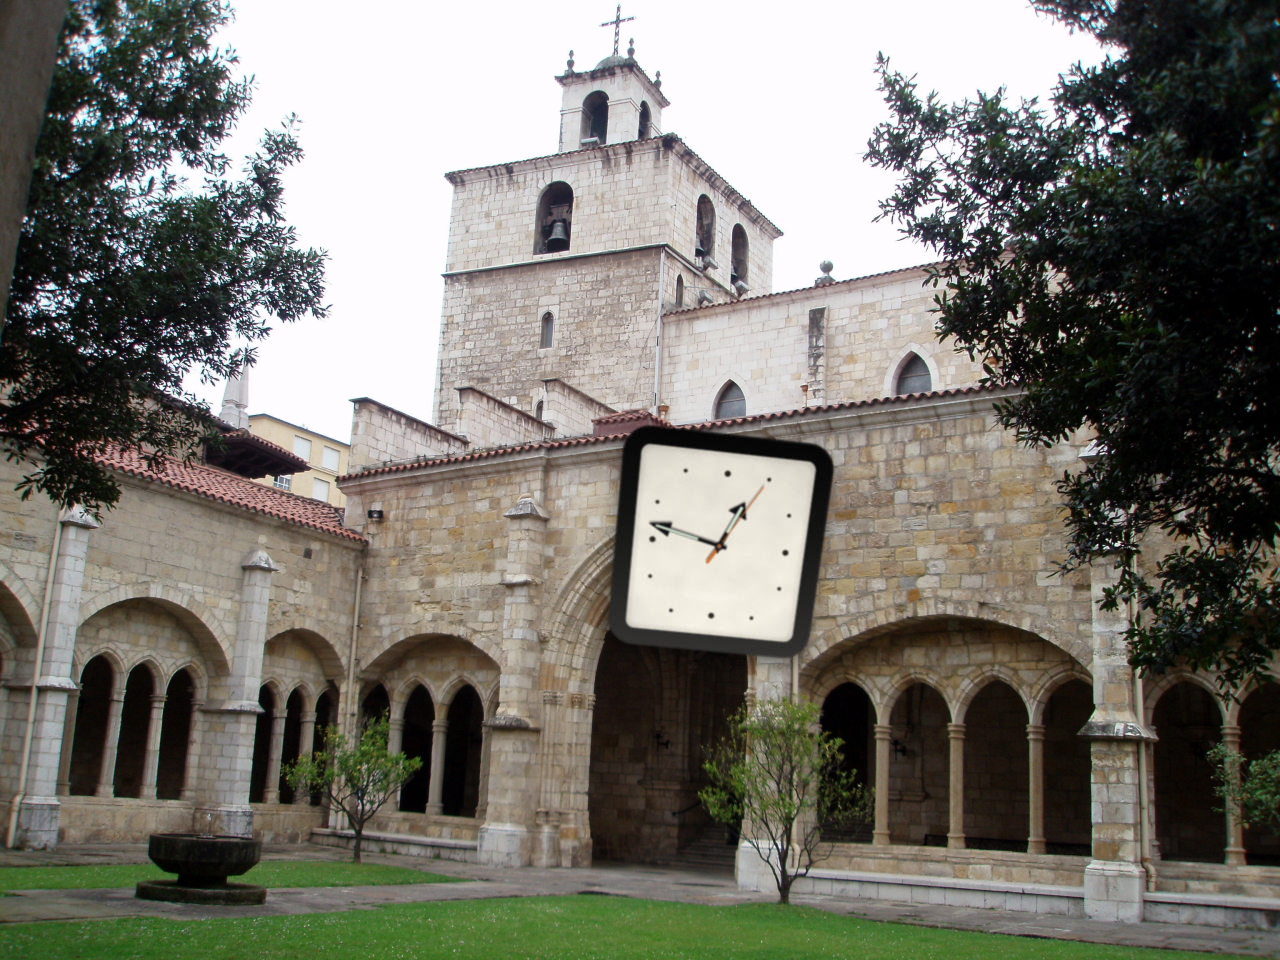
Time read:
12,47,05
